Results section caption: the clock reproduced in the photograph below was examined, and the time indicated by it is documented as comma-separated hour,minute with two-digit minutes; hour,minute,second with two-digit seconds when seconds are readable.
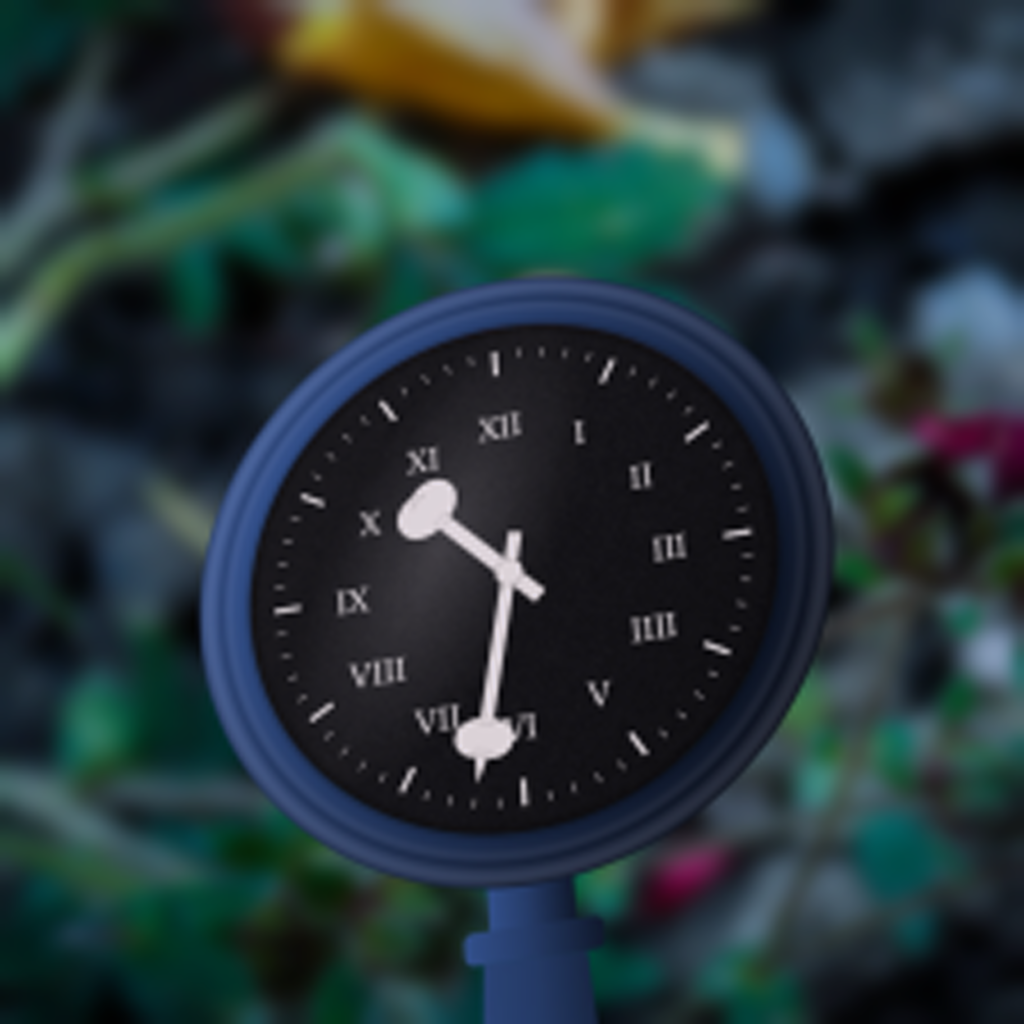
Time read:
10,32
